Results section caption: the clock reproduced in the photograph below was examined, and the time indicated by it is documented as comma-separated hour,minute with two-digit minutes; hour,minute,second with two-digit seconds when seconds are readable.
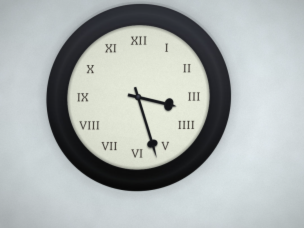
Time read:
3,27
